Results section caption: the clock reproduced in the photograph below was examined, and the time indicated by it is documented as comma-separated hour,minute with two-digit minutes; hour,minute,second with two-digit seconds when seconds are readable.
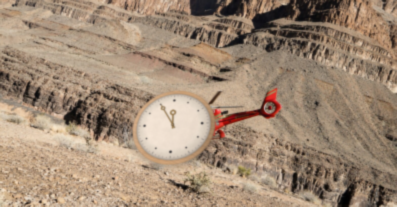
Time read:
11,55
